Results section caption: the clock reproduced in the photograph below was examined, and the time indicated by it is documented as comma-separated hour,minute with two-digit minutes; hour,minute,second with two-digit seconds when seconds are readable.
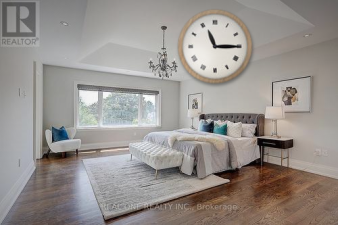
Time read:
11,15
